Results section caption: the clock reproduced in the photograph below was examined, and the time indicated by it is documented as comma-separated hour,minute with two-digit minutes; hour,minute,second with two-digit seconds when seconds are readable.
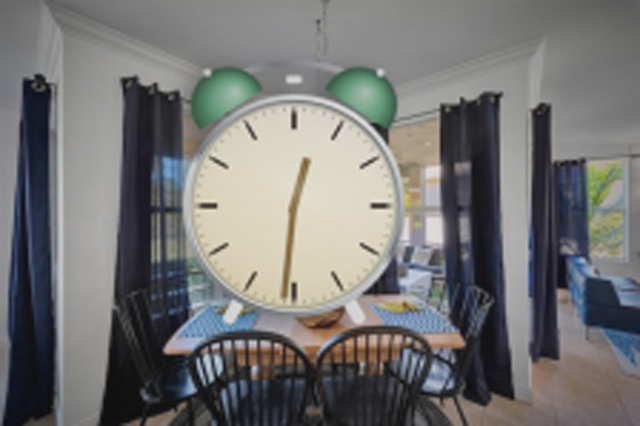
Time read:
12,31
